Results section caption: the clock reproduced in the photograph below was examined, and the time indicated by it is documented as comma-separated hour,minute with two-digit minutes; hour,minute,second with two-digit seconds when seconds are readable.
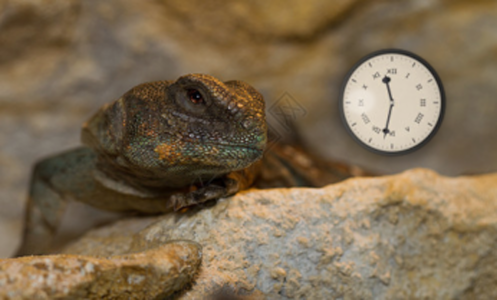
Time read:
11,32
